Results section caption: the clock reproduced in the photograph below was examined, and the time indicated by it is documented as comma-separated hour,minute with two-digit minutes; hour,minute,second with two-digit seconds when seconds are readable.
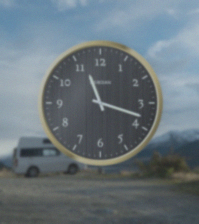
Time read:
11,18
